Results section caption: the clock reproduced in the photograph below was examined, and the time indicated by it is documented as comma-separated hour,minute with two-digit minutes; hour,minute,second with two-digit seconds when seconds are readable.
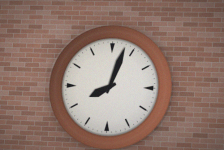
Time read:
8,03
